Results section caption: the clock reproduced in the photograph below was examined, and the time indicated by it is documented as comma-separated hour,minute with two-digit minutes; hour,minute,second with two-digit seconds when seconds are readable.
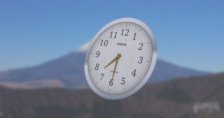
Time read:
7,30
